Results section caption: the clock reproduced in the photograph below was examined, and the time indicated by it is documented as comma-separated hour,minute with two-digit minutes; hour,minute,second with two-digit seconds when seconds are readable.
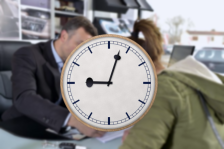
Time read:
9,03
